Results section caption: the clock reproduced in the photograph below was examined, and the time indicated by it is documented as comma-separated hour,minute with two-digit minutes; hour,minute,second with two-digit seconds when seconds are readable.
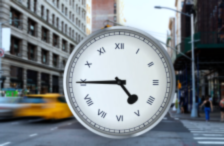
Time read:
4,45
